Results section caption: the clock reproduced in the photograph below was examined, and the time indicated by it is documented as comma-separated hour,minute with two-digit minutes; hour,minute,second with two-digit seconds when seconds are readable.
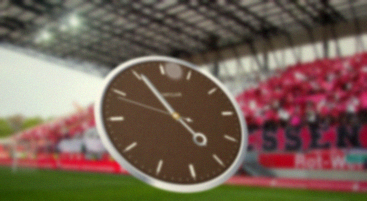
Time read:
4,55,49
